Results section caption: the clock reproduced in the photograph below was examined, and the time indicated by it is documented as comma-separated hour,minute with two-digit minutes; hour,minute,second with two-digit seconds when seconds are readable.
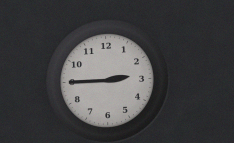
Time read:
2,45
